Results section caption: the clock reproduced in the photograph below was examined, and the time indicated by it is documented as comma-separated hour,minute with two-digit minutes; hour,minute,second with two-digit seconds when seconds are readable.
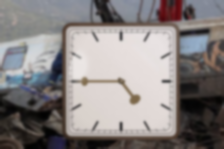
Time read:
4,45
